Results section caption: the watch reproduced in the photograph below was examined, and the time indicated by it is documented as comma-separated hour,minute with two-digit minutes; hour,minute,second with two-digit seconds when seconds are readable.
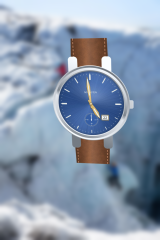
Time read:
4,59
